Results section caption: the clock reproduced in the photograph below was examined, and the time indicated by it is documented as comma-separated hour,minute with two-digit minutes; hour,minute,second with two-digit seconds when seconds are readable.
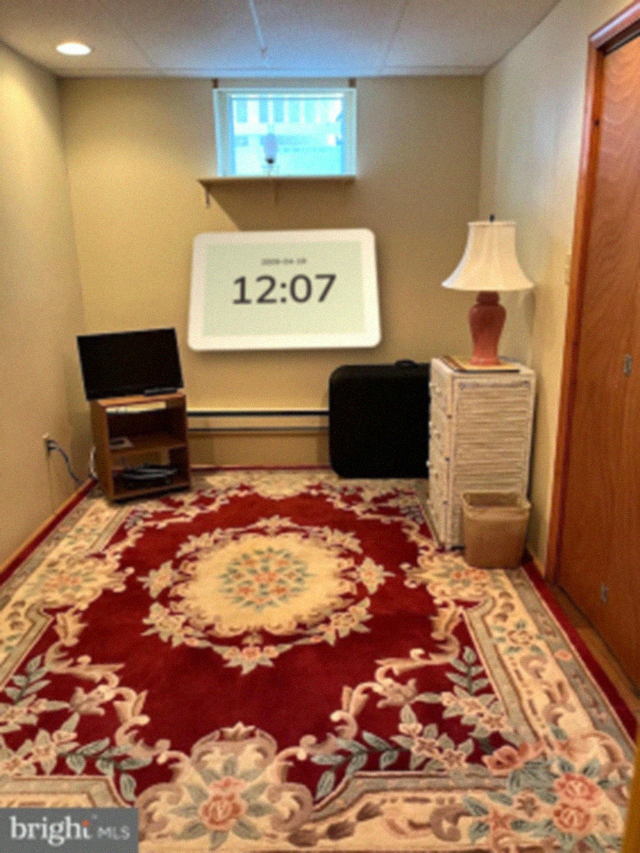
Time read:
12,07
